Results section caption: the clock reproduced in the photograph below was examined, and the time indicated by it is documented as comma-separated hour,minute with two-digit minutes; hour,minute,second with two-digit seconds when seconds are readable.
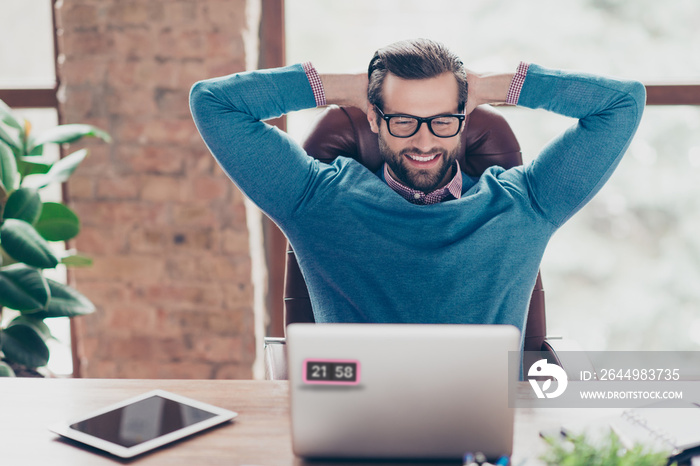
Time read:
21,58
